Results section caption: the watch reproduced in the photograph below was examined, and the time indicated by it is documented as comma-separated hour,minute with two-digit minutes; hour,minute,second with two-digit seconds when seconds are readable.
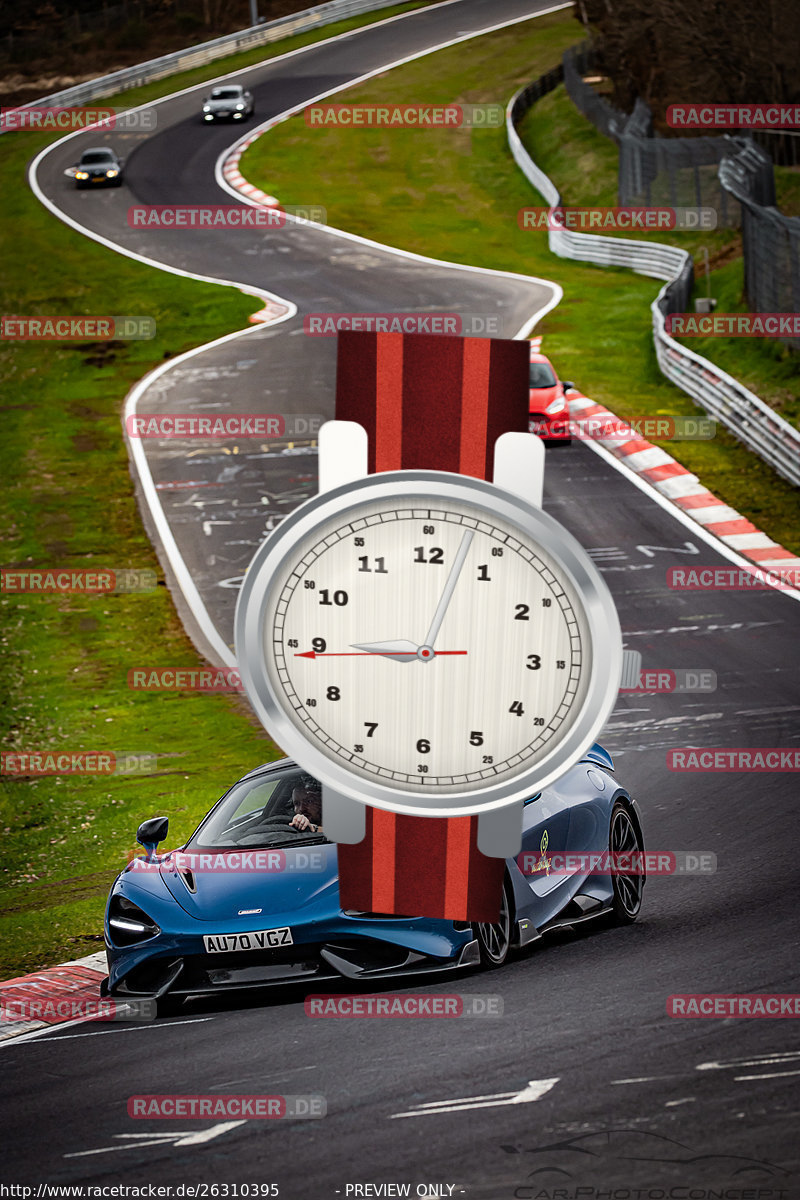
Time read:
9,02,44
